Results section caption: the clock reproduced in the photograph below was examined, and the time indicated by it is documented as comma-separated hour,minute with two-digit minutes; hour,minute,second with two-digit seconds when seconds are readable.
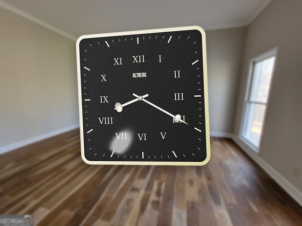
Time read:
8,20
